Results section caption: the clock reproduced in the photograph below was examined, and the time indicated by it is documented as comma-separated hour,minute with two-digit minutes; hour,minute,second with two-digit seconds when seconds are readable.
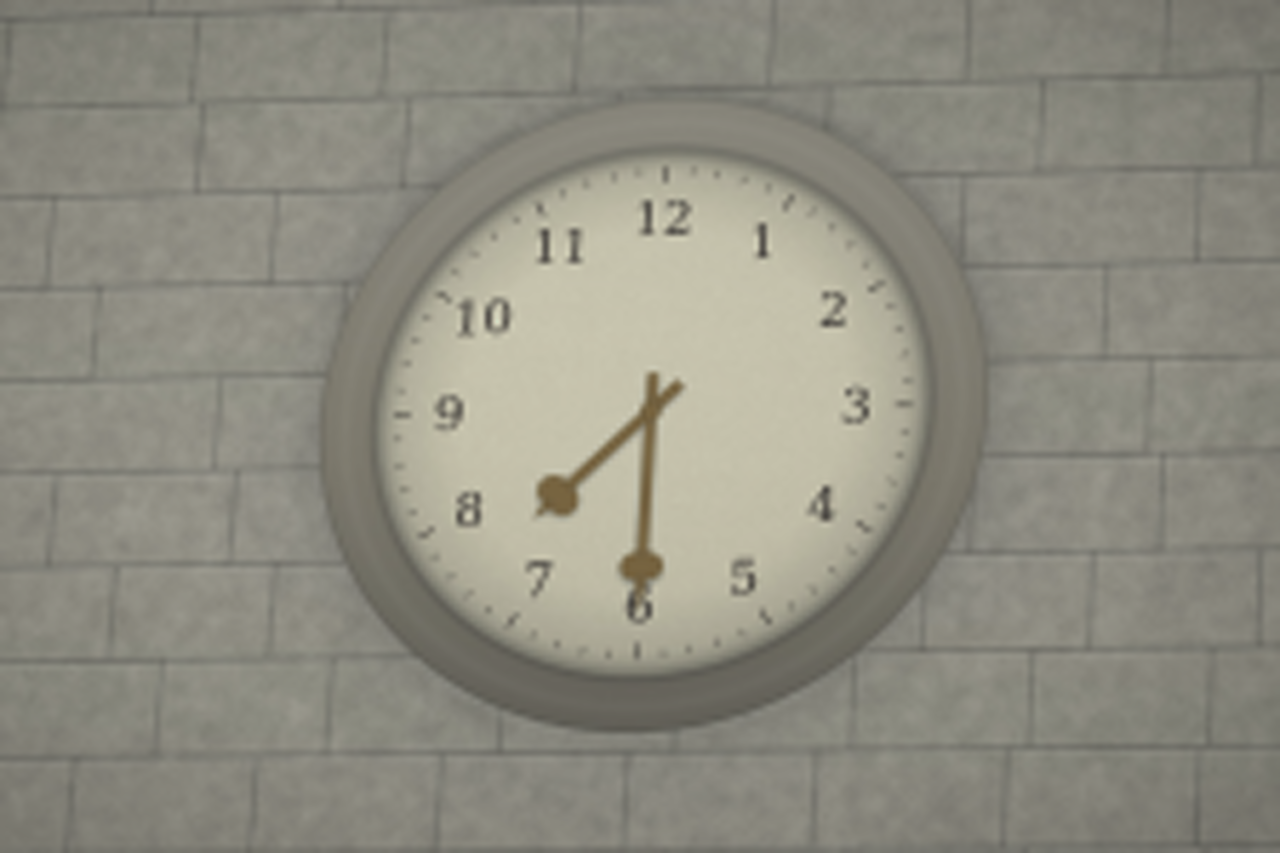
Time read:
7,30
